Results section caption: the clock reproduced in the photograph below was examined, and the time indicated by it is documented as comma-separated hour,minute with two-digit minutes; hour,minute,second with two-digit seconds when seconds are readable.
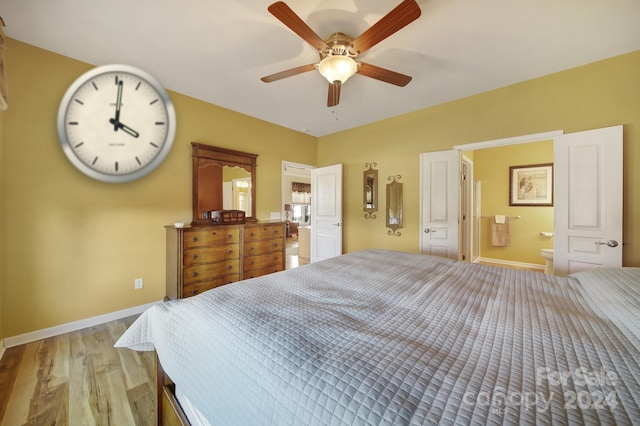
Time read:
4,01
